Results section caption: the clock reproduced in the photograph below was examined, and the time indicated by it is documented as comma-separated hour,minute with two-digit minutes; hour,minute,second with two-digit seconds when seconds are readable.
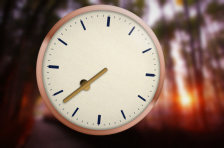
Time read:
7,38
